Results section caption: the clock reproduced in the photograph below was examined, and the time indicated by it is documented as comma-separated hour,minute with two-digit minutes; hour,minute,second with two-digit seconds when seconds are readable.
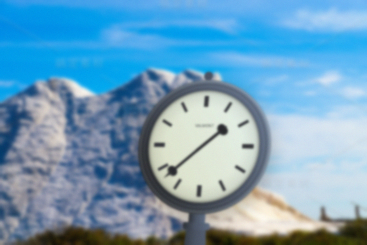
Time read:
1,38
